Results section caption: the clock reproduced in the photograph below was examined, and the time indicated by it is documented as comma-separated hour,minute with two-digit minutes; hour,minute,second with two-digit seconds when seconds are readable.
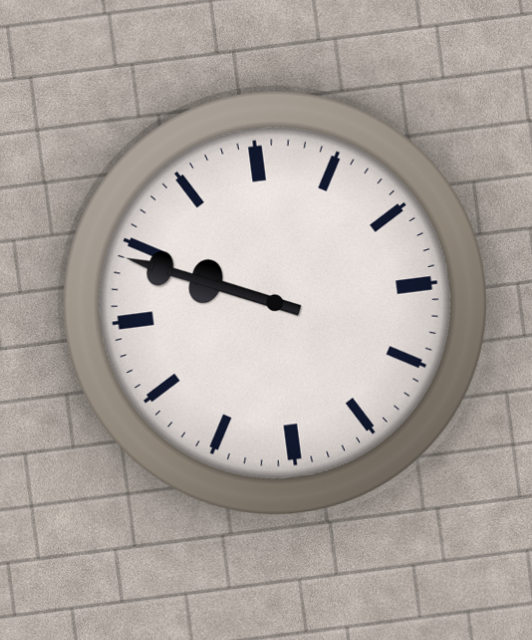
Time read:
9,49
